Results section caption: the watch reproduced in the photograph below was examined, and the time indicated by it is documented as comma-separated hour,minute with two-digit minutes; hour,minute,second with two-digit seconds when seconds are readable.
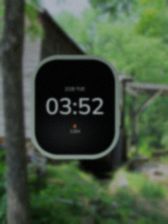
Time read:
3,52
